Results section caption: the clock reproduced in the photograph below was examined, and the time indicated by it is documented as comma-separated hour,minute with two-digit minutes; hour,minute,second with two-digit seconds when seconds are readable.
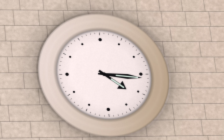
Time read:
4,16
